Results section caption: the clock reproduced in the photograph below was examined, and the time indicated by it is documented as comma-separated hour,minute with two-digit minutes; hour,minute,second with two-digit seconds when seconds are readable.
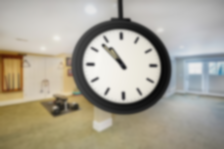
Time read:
10,53
